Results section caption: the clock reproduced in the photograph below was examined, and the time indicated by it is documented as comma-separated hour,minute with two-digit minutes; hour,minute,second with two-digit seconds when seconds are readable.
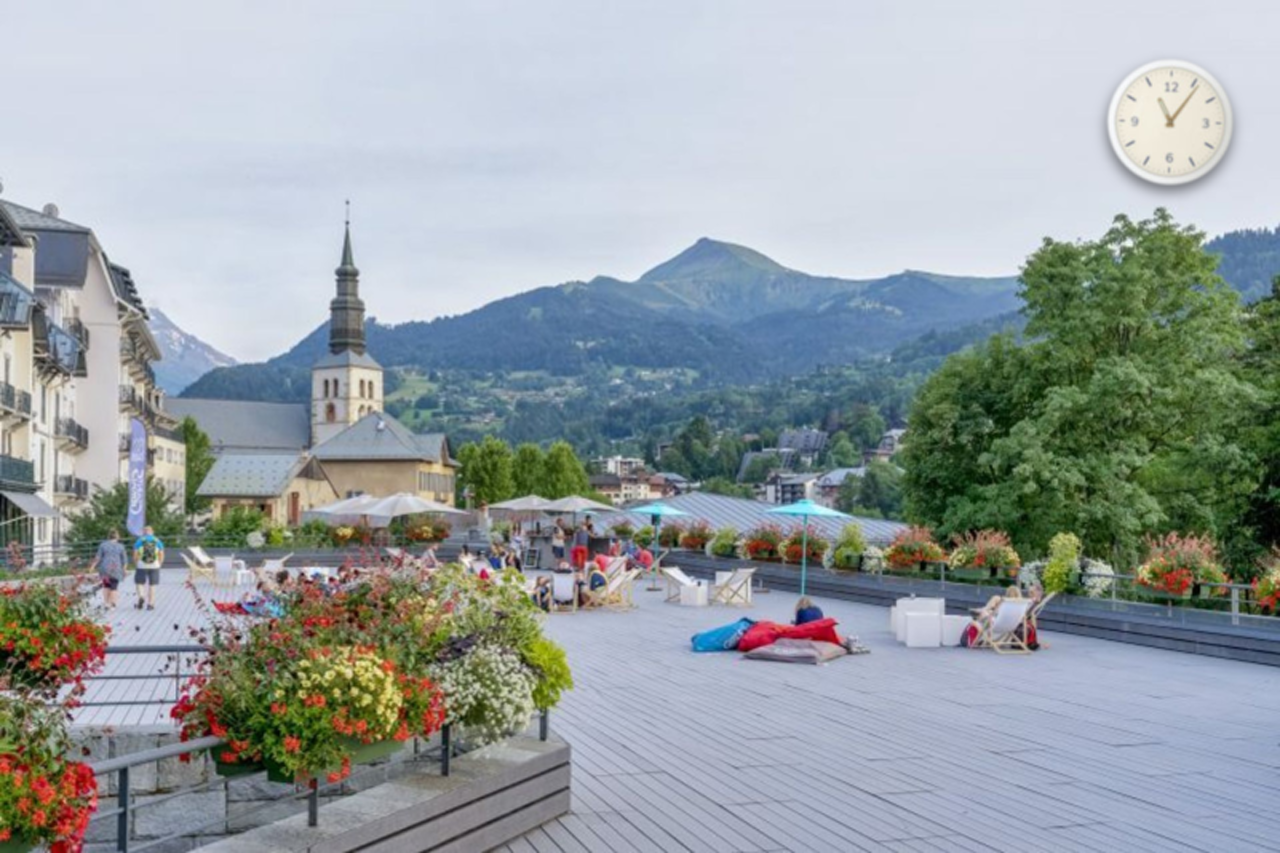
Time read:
11,06
